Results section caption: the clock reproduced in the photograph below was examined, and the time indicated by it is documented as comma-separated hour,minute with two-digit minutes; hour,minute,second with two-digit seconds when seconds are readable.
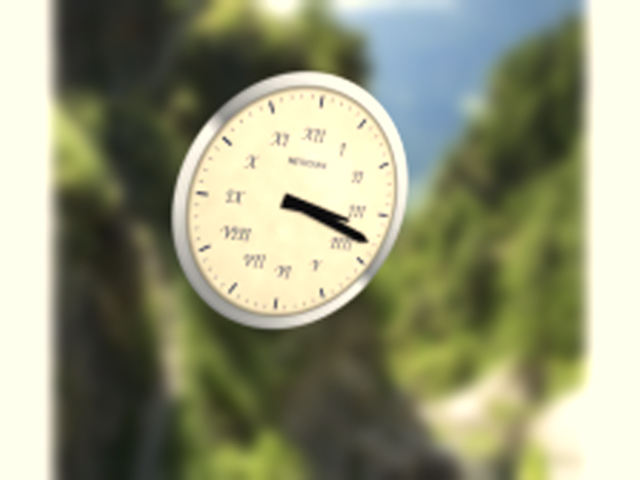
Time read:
3,18
